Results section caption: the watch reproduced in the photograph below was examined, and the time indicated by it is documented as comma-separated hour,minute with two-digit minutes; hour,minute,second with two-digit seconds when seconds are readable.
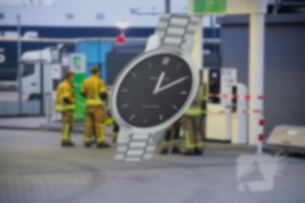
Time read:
12,10
